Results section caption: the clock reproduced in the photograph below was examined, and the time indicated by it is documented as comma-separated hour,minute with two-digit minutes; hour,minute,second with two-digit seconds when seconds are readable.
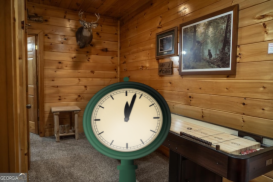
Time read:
12,03
